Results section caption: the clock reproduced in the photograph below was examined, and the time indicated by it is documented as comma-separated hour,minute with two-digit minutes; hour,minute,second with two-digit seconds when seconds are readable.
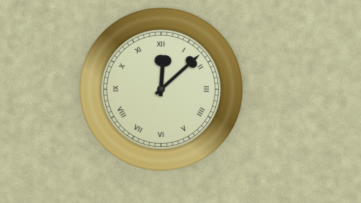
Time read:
12,08
